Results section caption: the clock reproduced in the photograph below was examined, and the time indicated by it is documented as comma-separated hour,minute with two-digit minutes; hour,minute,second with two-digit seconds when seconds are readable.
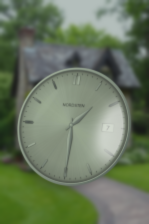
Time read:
1,30
